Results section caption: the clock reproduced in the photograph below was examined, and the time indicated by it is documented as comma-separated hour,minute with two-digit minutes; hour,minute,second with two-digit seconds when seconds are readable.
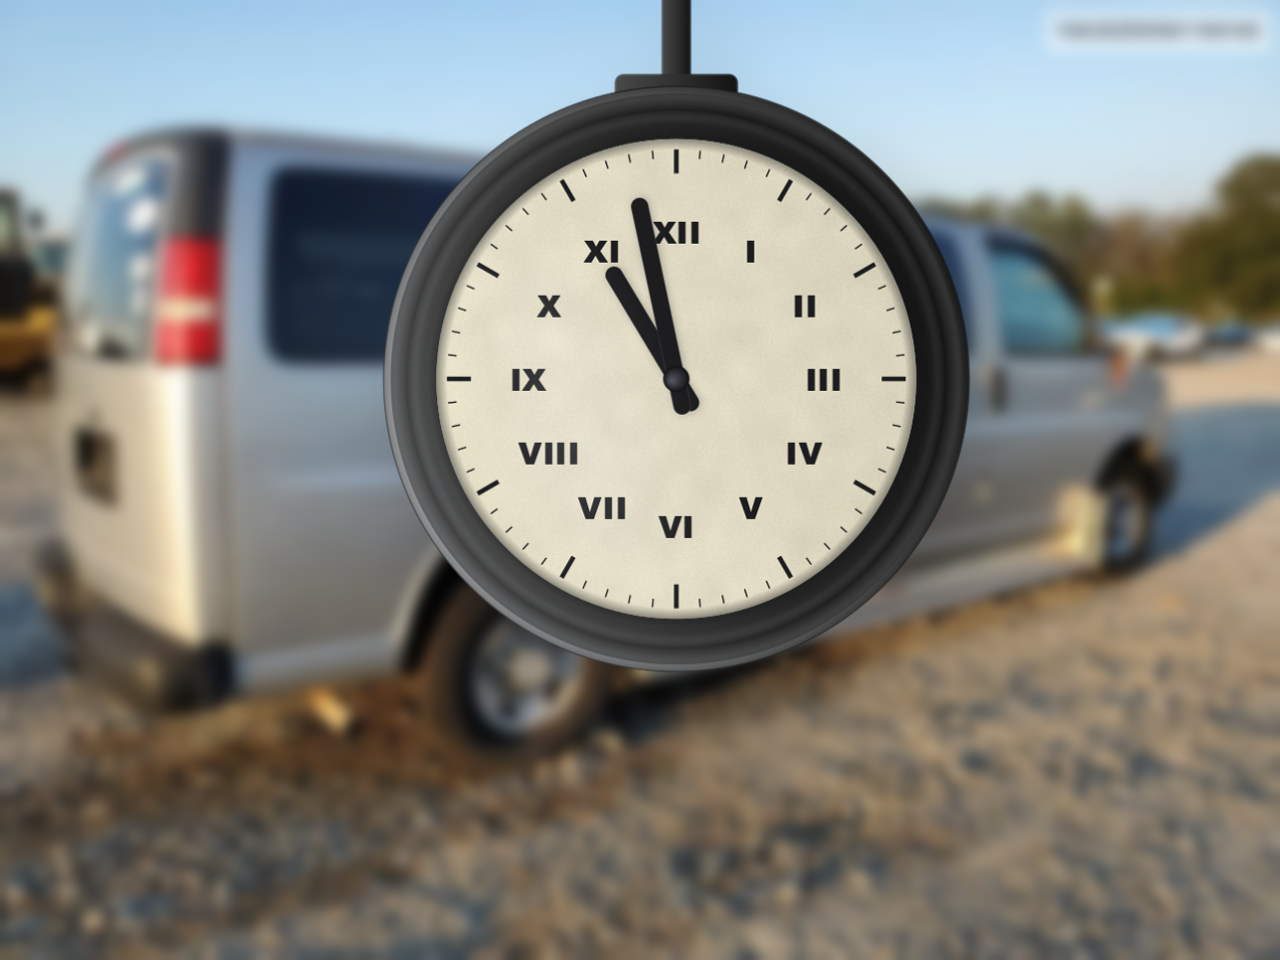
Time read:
10,58
